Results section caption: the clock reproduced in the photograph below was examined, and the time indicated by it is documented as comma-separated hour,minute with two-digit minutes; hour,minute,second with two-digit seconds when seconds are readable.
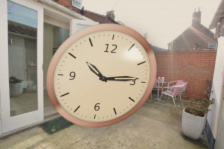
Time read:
10,14
